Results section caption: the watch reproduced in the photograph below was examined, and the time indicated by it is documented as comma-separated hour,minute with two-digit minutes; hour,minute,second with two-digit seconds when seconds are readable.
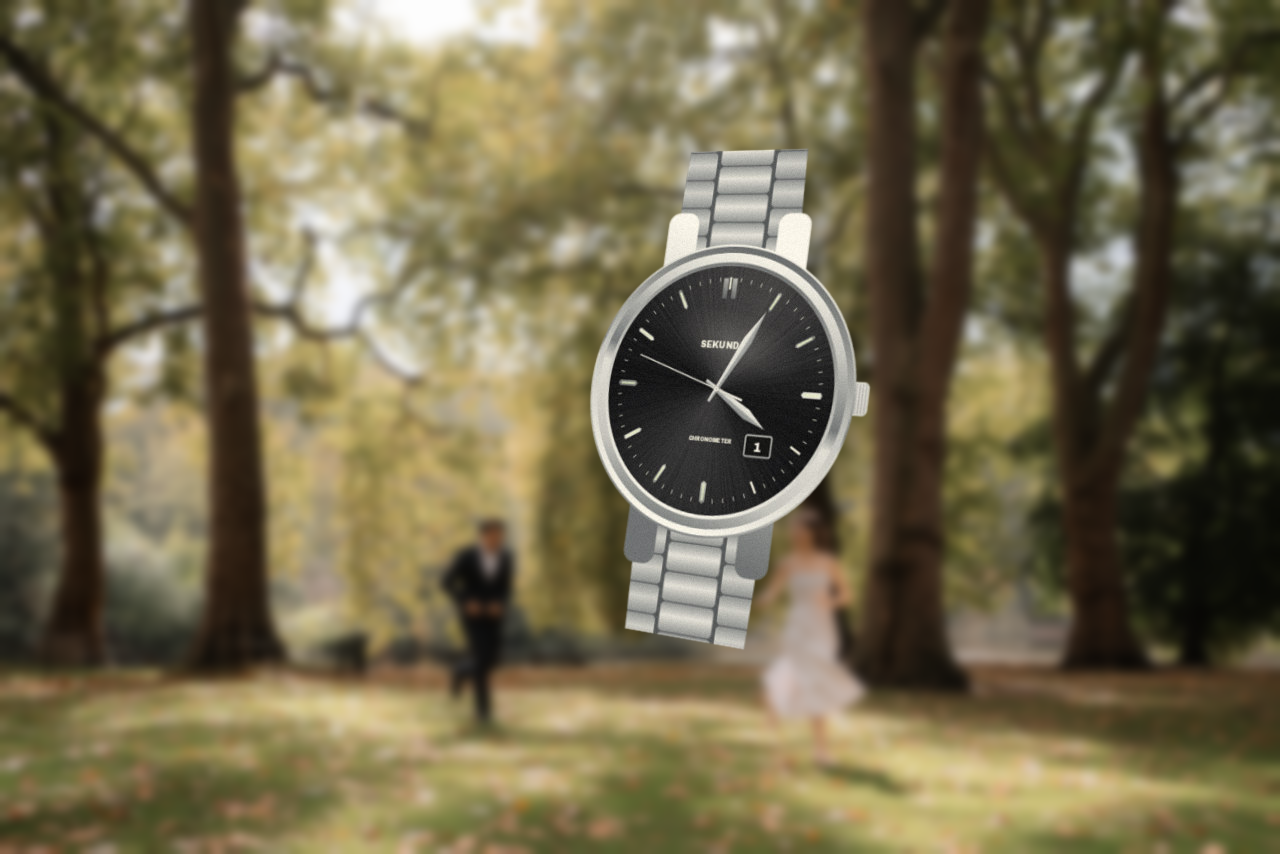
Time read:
4,04,48
